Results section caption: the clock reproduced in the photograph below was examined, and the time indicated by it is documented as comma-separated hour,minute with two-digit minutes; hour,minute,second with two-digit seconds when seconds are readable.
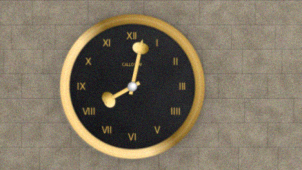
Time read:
8,02
